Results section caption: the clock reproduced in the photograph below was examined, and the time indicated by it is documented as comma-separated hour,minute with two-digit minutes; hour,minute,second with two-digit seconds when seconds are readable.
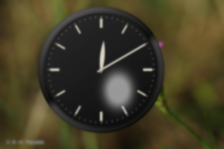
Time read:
12,10
